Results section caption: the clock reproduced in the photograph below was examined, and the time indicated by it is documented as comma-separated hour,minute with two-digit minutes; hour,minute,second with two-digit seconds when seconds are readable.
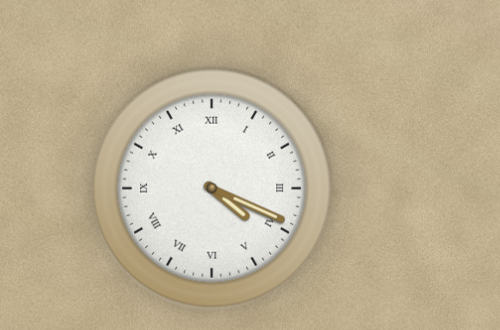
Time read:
4,19
